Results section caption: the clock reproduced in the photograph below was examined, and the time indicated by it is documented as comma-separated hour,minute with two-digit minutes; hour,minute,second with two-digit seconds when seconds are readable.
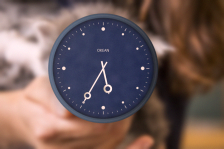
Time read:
5,35
